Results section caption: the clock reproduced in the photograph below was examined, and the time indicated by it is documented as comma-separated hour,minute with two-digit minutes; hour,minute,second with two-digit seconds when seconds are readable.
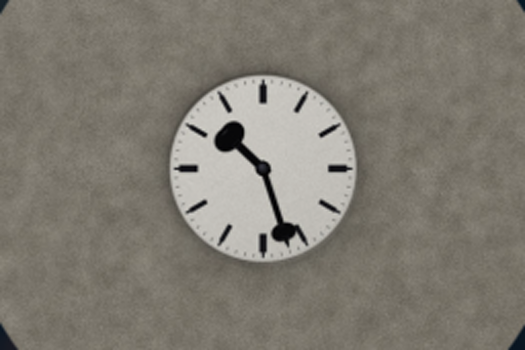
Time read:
10,27
